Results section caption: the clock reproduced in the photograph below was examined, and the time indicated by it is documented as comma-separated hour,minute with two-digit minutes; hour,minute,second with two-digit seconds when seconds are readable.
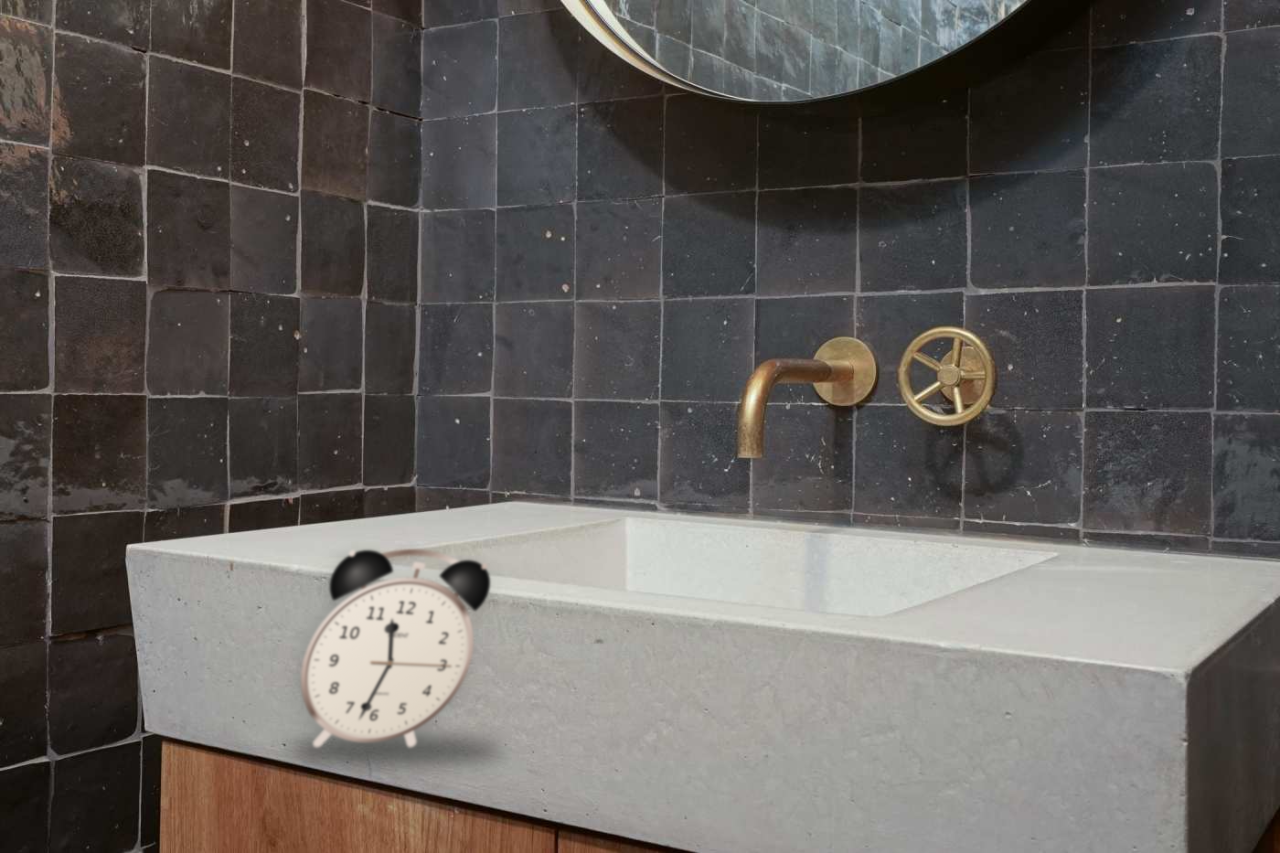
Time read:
11,32,15
